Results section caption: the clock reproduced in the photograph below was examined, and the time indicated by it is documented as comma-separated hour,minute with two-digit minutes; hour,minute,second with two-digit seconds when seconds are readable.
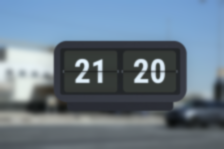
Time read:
21,20
